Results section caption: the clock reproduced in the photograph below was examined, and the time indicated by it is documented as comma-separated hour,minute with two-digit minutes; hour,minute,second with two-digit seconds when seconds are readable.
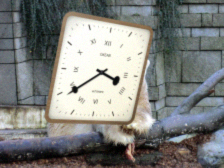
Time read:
3,39
